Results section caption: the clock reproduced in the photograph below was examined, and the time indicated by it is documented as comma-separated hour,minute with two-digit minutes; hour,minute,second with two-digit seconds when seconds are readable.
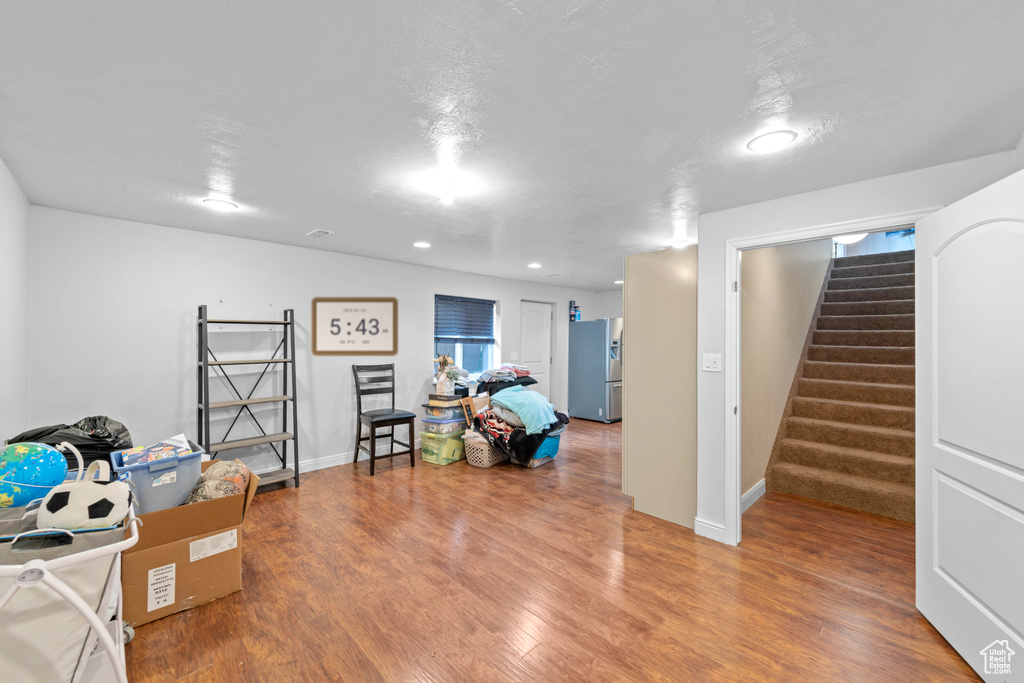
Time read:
5,43
